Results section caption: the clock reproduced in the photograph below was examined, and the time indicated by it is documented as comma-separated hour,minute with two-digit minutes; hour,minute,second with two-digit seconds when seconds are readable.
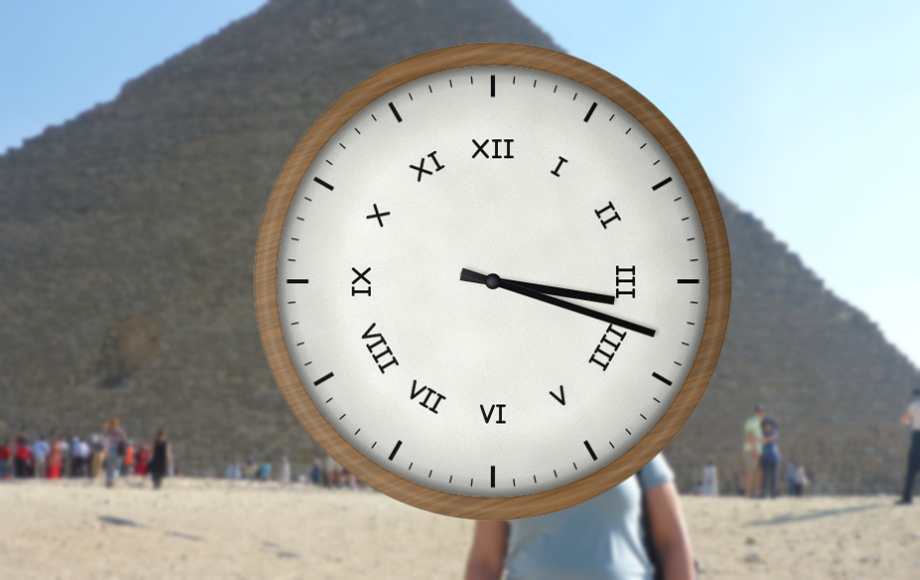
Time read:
3,18
